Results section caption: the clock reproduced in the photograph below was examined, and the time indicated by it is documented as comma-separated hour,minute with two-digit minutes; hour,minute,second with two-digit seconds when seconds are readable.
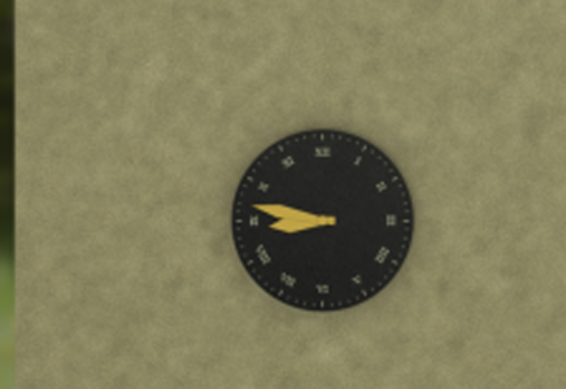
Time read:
8,47
